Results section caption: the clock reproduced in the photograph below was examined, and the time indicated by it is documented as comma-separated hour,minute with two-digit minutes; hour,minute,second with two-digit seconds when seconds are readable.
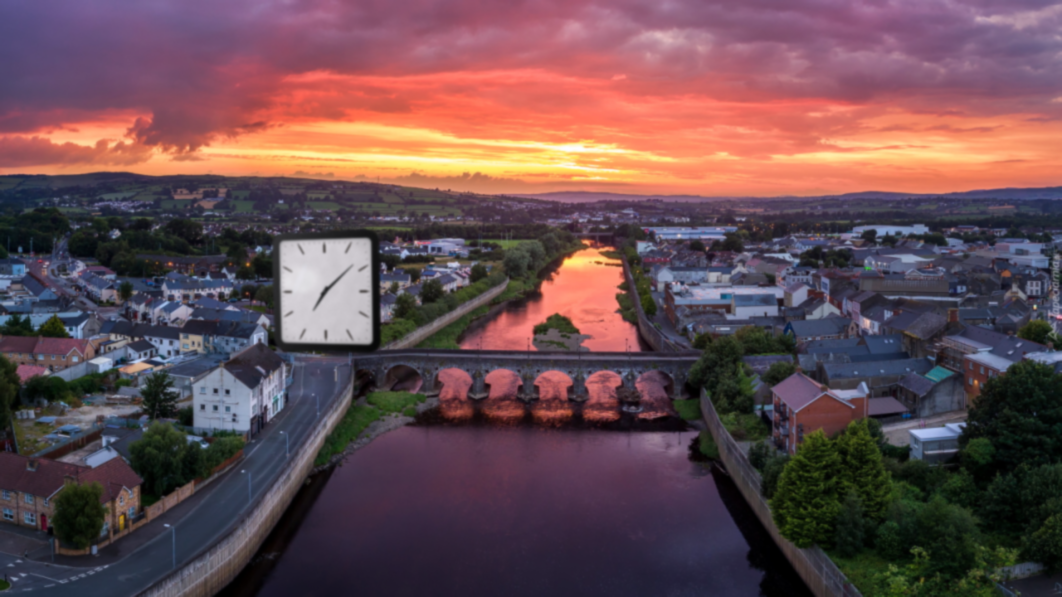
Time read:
7,08
